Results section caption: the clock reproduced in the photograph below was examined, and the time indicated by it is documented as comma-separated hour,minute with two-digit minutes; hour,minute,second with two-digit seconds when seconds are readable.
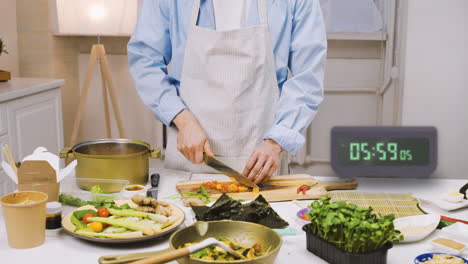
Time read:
5,59
